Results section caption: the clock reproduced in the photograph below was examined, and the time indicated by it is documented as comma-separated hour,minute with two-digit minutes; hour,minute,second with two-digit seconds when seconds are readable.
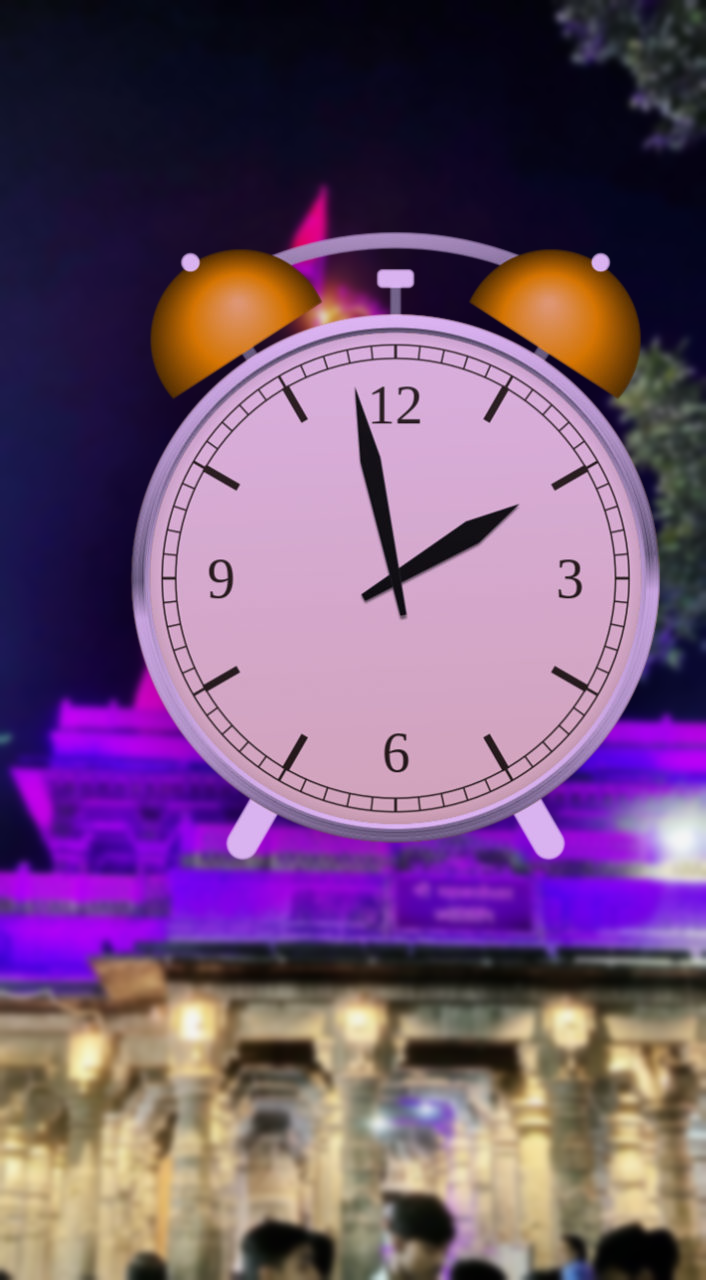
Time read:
1,58
